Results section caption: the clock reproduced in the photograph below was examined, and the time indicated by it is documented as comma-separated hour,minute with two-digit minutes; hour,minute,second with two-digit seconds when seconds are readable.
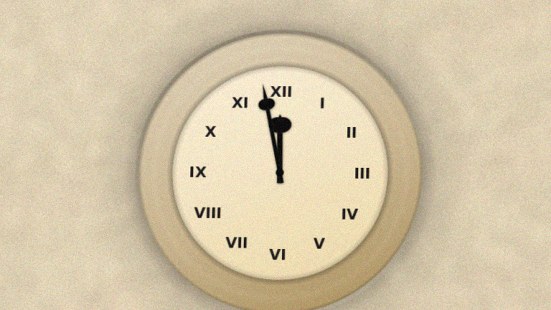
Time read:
11,58
